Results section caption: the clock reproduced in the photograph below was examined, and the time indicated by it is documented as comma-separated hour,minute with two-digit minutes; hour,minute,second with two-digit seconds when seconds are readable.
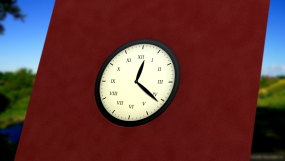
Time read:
12,21
